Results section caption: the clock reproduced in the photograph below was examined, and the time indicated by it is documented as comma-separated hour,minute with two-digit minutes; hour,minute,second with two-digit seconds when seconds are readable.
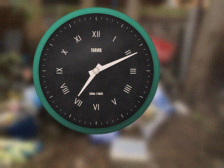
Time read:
7,11
